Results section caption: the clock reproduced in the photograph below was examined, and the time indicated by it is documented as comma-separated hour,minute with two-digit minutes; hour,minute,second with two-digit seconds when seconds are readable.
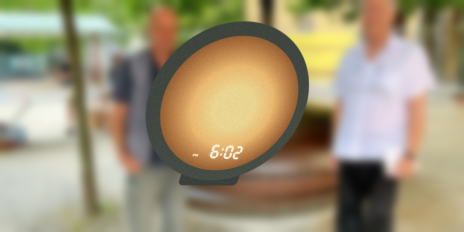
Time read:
6,02
